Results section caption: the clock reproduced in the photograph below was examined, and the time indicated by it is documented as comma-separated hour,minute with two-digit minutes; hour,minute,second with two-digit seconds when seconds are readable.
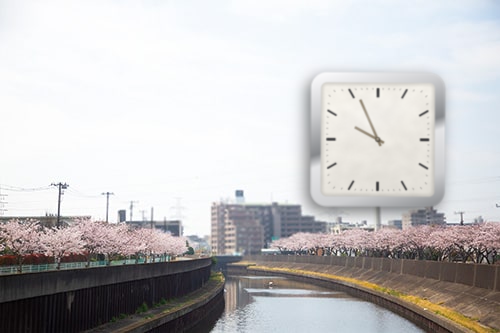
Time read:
9,56
